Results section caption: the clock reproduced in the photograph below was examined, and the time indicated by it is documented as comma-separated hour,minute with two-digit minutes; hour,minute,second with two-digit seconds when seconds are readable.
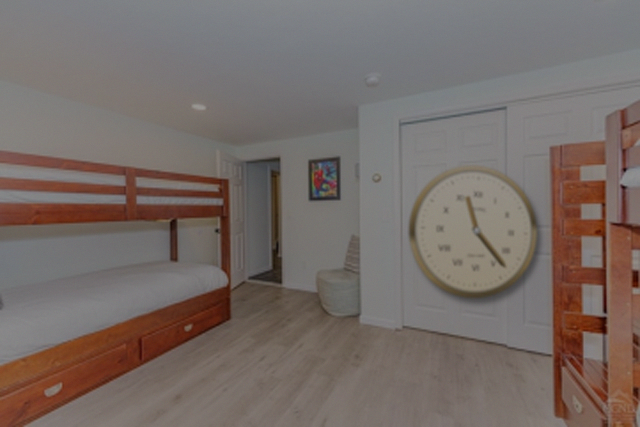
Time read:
11,23
